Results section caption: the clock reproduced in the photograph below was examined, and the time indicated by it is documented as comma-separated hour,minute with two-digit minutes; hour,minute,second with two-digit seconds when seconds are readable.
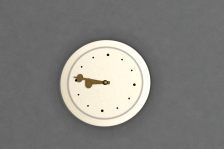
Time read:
8,46
